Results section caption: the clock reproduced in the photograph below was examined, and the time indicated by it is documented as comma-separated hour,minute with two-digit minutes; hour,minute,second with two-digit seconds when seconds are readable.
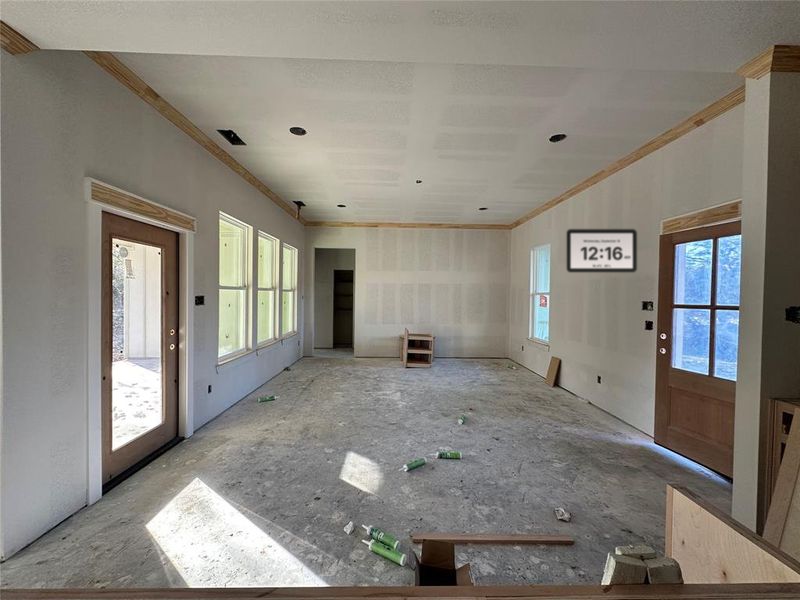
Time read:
12,16
